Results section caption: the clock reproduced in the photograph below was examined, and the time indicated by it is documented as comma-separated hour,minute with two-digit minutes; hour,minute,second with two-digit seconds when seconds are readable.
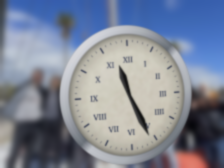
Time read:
11,26
